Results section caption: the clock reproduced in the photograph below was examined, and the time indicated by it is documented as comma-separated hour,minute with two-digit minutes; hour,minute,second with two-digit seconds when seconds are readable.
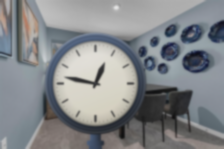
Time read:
12,47
